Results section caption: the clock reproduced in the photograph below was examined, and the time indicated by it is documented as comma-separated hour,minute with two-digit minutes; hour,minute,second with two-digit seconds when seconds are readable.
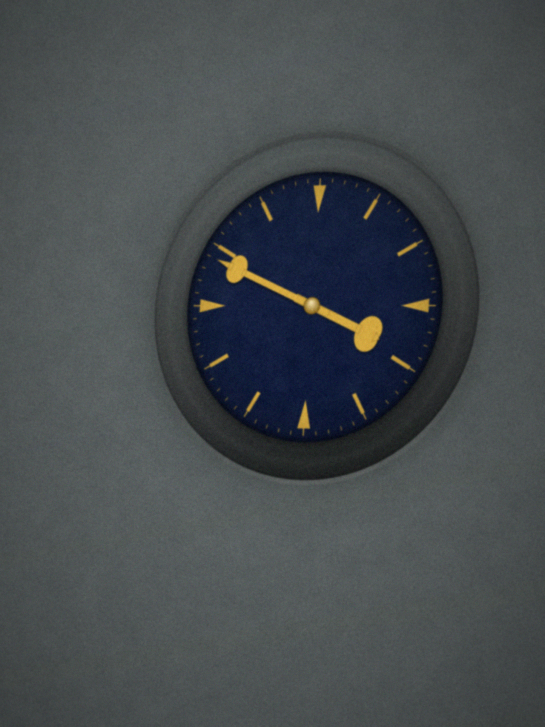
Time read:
3,49
